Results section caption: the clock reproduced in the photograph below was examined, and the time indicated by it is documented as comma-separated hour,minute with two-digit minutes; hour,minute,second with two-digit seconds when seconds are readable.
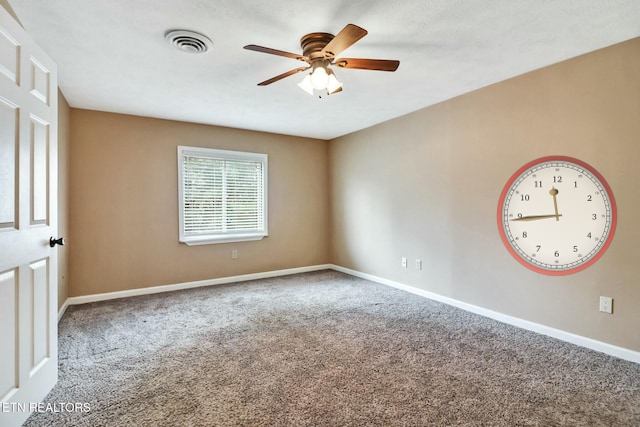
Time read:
11,44
